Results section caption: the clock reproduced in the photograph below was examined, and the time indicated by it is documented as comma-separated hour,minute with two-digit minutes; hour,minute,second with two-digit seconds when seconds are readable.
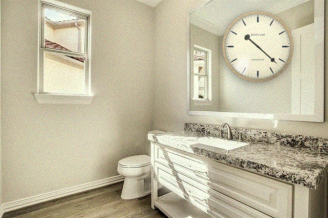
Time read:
10,22
